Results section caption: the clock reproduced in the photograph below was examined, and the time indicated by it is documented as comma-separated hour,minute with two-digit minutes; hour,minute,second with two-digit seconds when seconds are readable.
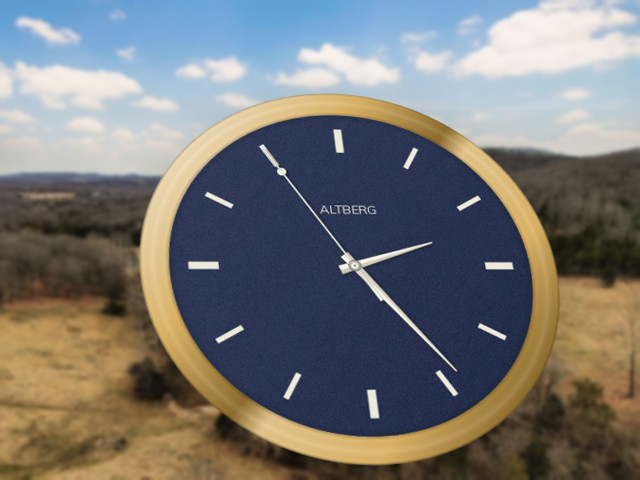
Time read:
2,23,55
